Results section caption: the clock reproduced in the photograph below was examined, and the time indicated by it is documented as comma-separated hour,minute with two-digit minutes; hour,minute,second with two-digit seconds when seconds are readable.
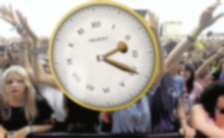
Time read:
2,20
